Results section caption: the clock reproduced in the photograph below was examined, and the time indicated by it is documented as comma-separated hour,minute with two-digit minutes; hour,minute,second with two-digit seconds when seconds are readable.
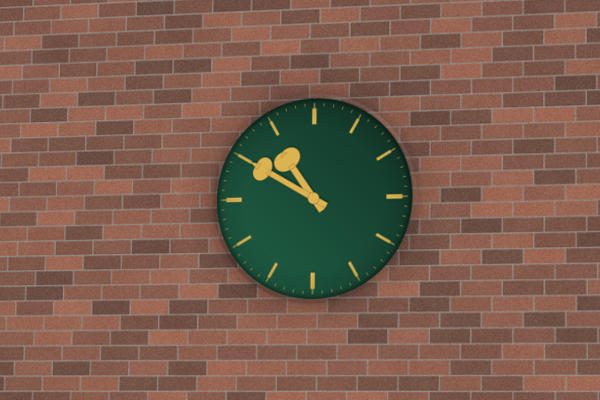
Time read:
10,50
